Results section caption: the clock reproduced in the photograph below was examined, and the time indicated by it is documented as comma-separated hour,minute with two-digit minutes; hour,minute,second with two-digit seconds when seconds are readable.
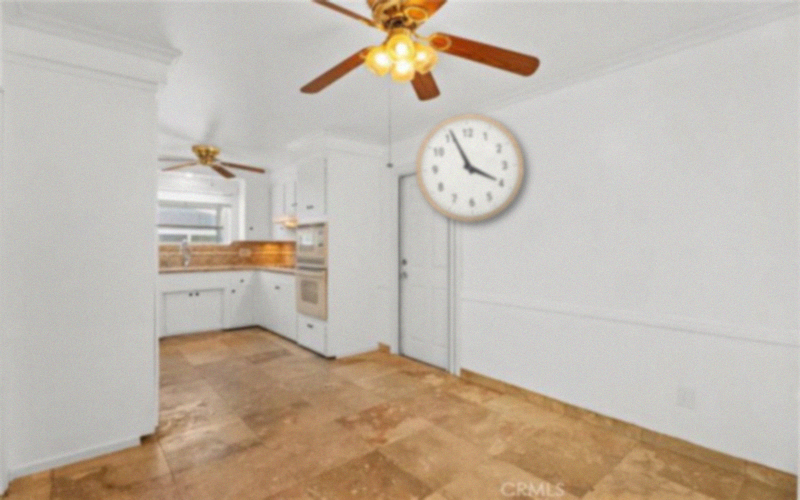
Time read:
3,56
